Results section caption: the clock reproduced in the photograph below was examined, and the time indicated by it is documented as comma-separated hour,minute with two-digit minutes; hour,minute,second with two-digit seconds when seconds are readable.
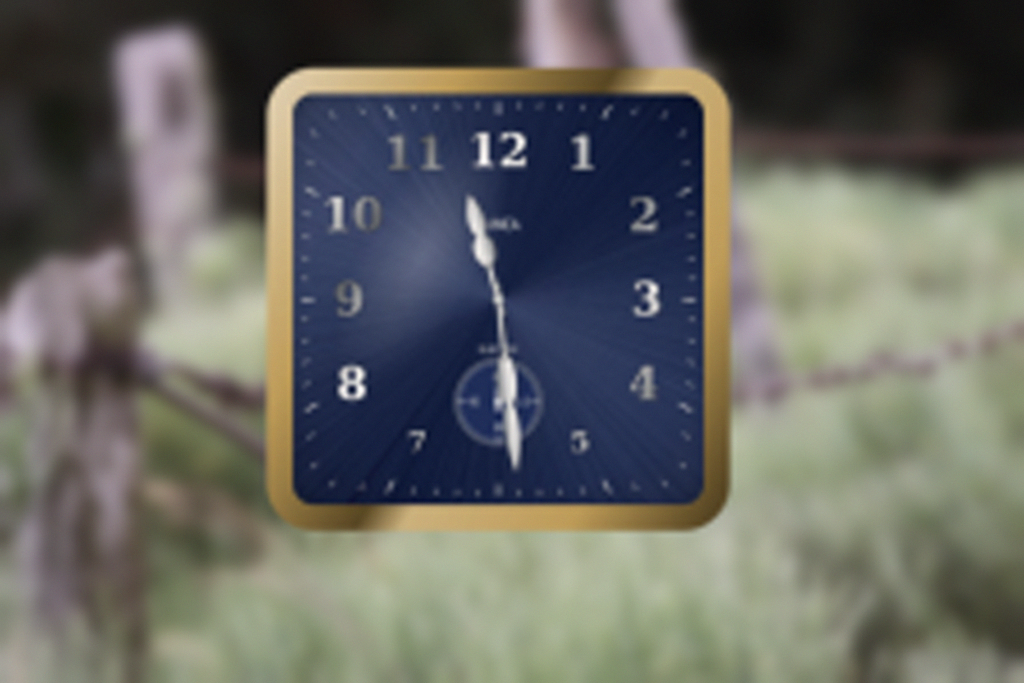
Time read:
11,29
